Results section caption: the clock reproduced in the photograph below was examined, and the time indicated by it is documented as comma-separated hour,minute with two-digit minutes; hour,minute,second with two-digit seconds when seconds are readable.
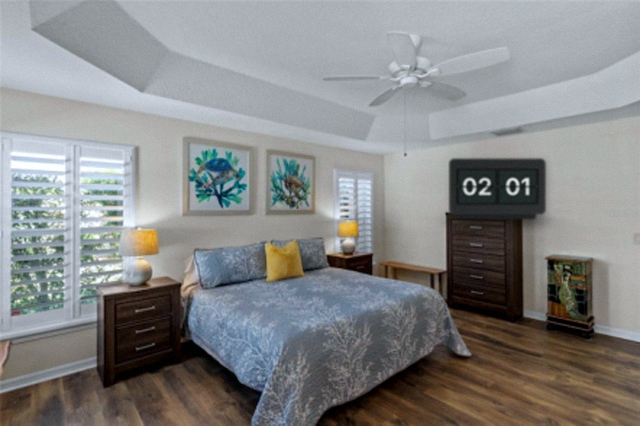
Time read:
2,01
